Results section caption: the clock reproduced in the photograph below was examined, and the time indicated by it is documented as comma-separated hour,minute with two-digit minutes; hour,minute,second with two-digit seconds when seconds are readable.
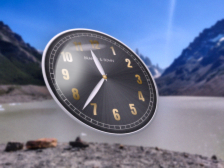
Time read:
11,37
